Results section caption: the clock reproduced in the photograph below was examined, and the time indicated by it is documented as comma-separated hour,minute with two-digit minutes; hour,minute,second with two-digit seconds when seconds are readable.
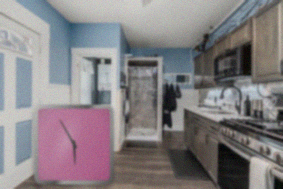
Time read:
5,55
